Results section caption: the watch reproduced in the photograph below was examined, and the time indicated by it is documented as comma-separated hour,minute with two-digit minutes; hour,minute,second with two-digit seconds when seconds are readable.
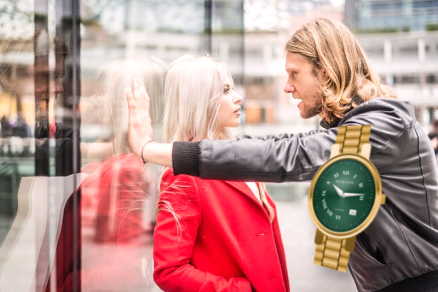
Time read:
10,14
